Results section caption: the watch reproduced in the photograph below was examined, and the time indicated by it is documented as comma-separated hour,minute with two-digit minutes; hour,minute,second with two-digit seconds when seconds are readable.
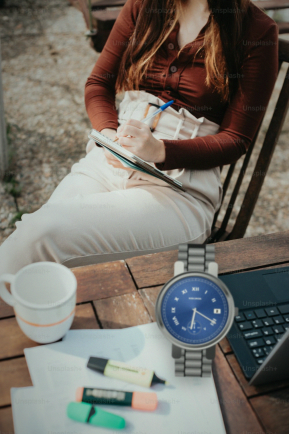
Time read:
6,20
